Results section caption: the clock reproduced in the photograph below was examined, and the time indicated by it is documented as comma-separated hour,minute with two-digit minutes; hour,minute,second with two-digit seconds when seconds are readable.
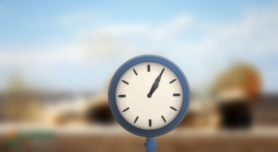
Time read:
1,05
